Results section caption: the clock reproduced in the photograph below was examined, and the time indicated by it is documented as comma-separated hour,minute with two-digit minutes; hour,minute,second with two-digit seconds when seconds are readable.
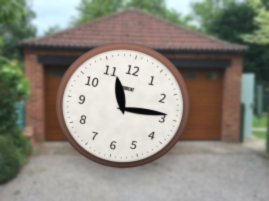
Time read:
11,14
